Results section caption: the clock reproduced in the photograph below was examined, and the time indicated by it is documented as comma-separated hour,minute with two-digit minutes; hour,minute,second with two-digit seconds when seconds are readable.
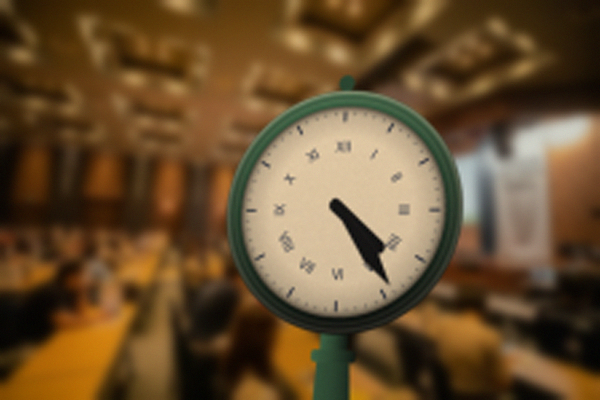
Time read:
4,24
